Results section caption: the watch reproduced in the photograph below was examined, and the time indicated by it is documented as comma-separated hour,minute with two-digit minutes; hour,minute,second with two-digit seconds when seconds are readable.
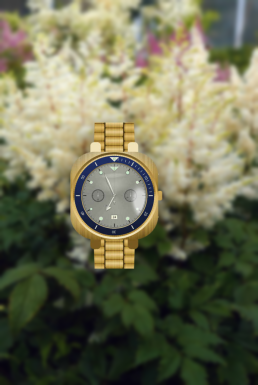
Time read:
6,56
